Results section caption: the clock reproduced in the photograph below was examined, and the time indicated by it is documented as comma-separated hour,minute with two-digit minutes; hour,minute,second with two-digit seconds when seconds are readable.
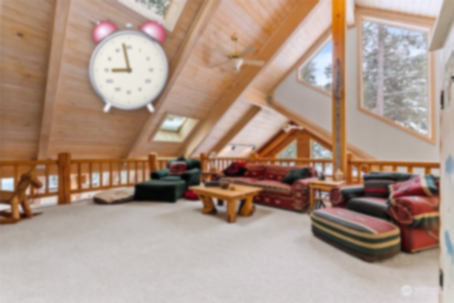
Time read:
8,58
